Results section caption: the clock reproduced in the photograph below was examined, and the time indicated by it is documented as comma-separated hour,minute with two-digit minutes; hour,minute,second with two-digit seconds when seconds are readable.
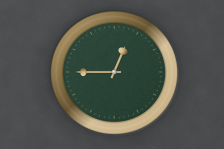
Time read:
12,45
